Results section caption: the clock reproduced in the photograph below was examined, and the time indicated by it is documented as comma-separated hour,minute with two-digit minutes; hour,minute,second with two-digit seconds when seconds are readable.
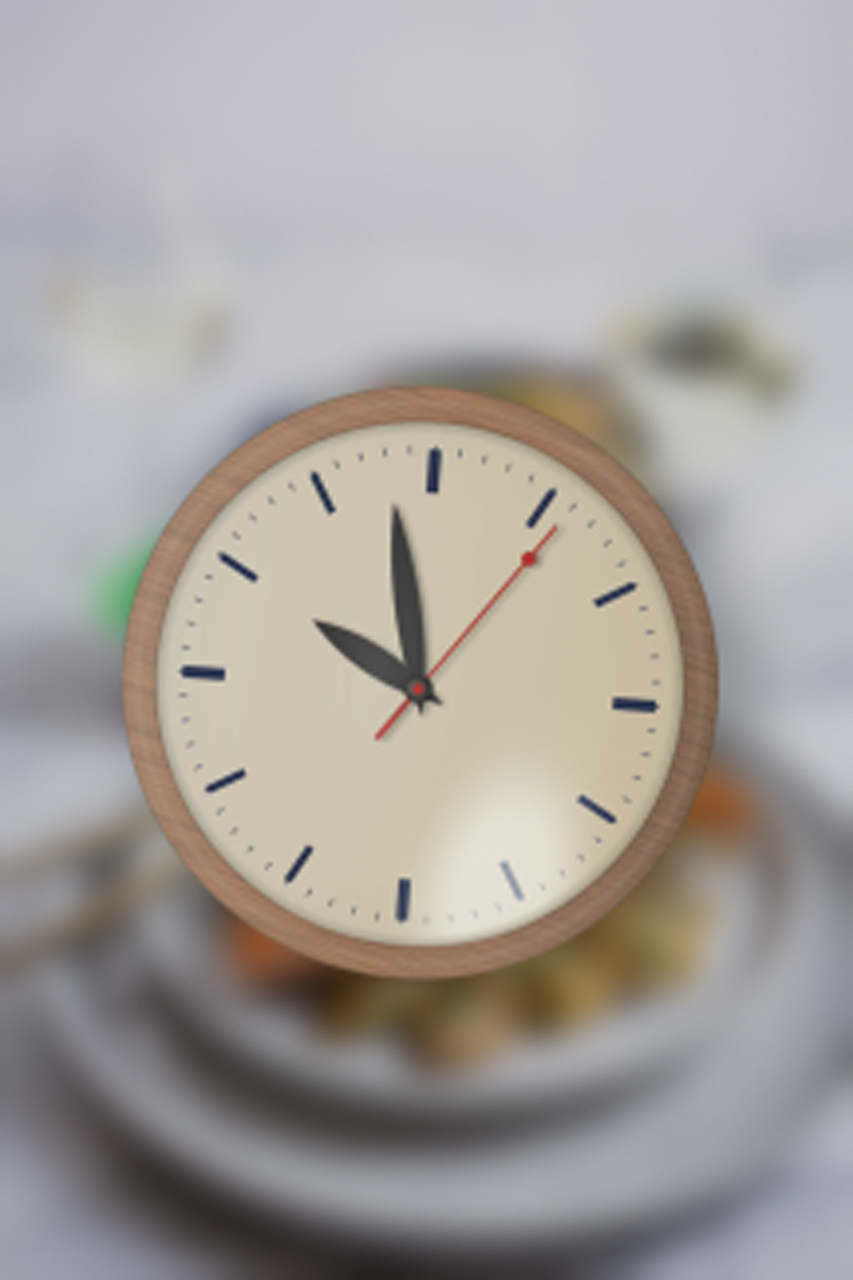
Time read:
9,58,06
